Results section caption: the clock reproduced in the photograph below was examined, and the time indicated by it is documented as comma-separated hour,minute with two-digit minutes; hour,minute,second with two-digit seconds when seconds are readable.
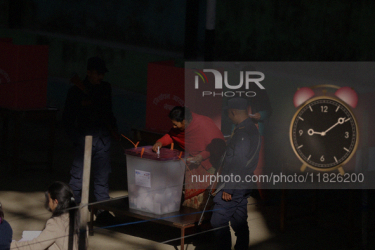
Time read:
9,09
